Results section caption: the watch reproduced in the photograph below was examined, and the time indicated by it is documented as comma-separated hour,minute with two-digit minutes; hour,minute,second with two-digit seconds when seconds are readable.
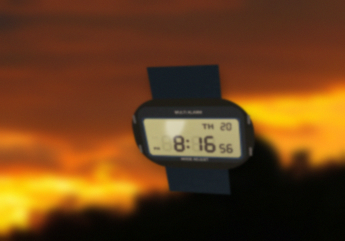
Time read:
8,16
